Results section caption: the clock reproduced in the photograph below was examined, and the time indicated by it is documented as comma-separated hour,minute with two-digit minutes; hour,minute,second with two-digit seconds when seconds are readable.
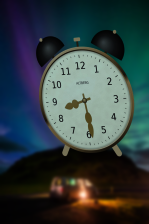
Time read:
8,29
